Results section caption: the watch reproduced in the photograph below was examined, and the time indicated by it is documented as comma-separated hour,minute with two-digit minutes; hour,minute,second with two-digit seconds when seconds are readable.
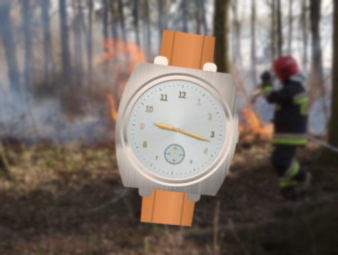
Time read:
9,17
